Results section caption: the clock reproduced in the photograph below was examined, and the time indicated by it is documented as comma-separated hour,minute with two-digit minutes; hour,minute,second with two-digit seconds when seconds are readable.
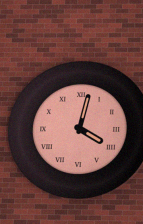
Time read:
4,02
